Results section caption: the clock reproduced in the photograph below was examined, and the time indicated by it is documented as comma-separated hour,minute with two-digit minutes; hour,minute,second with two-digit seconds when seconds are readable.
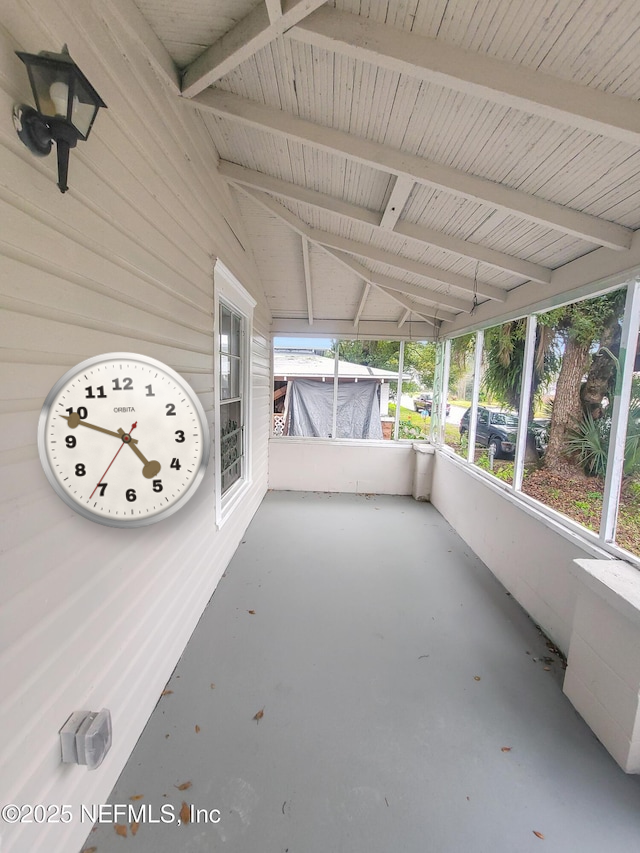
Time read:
4,48,36
